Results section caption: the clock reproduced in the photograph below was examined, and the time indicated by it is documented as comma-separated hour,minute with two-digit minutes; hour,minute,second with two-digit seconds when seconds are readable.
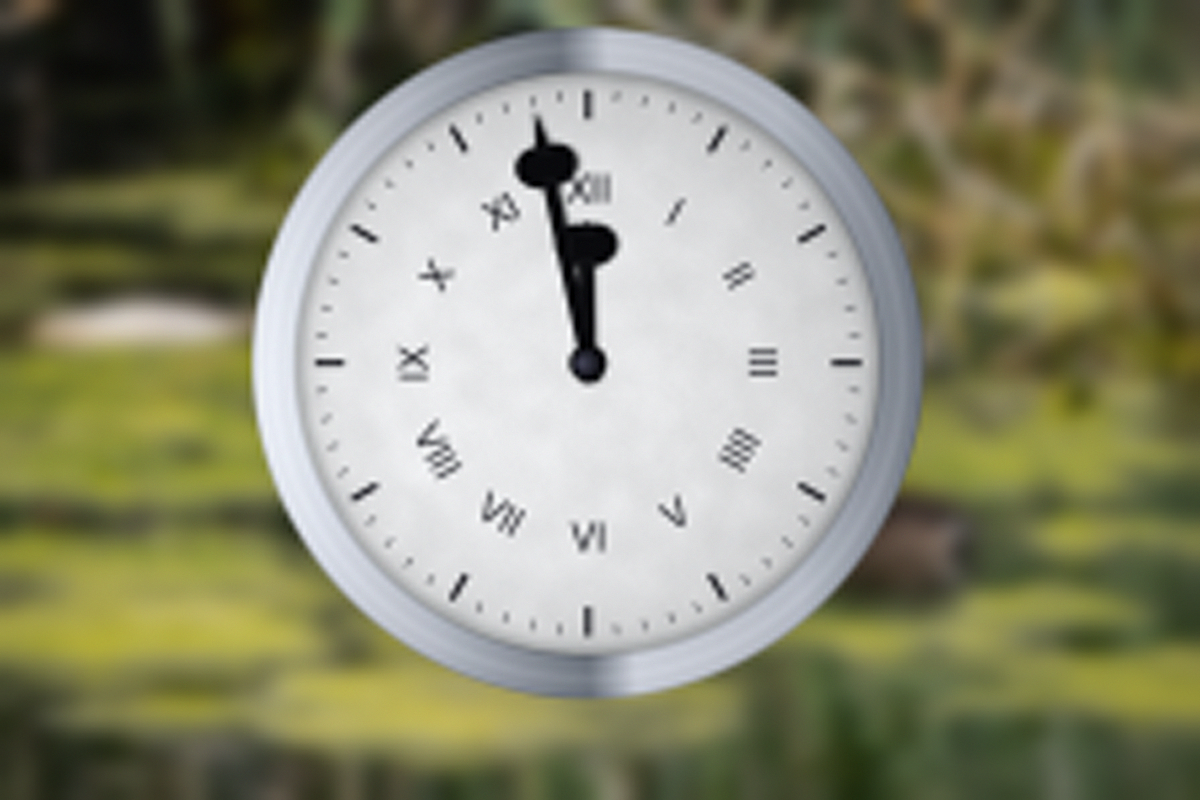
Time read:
11,58
